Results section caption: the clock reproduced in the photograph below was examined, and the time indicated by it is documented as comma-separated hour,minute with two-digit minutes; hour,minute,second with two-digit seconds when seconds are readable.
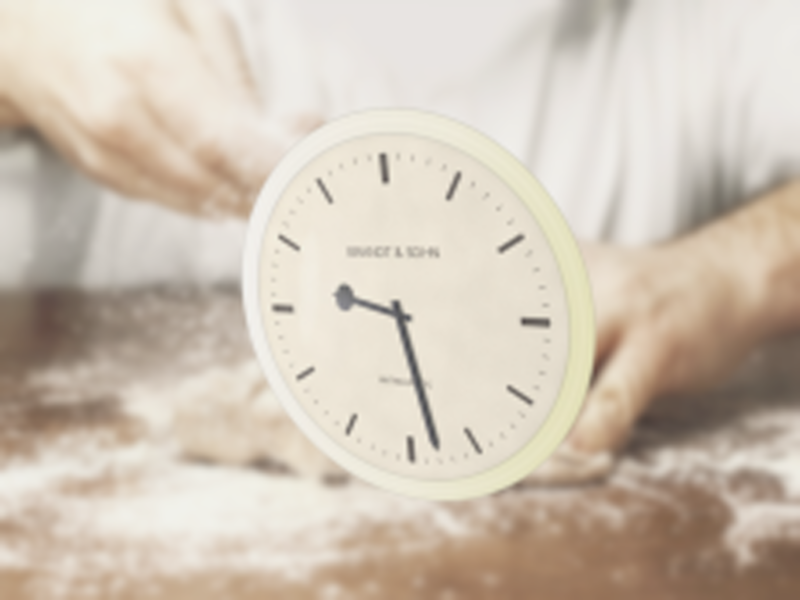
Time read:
9,28
